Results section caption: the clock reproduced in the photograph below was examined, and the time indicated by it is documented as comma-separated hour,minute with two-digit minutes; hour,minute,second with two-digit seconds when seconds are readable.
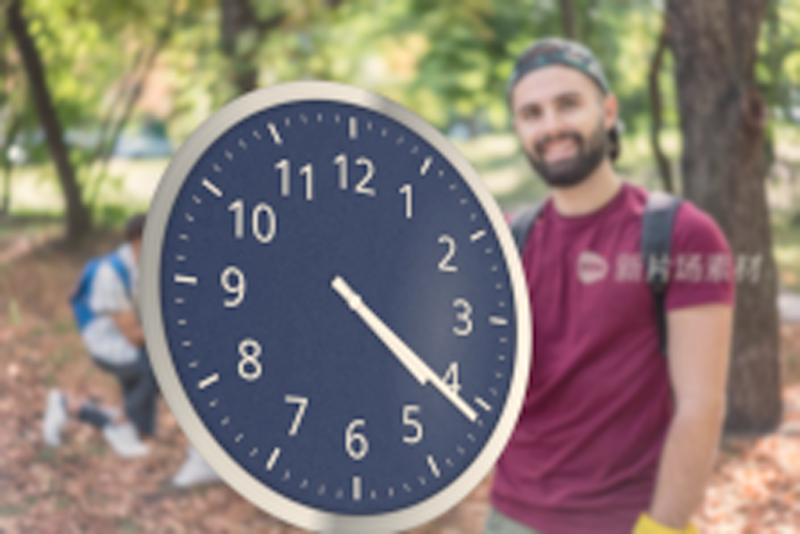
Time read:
4,21
